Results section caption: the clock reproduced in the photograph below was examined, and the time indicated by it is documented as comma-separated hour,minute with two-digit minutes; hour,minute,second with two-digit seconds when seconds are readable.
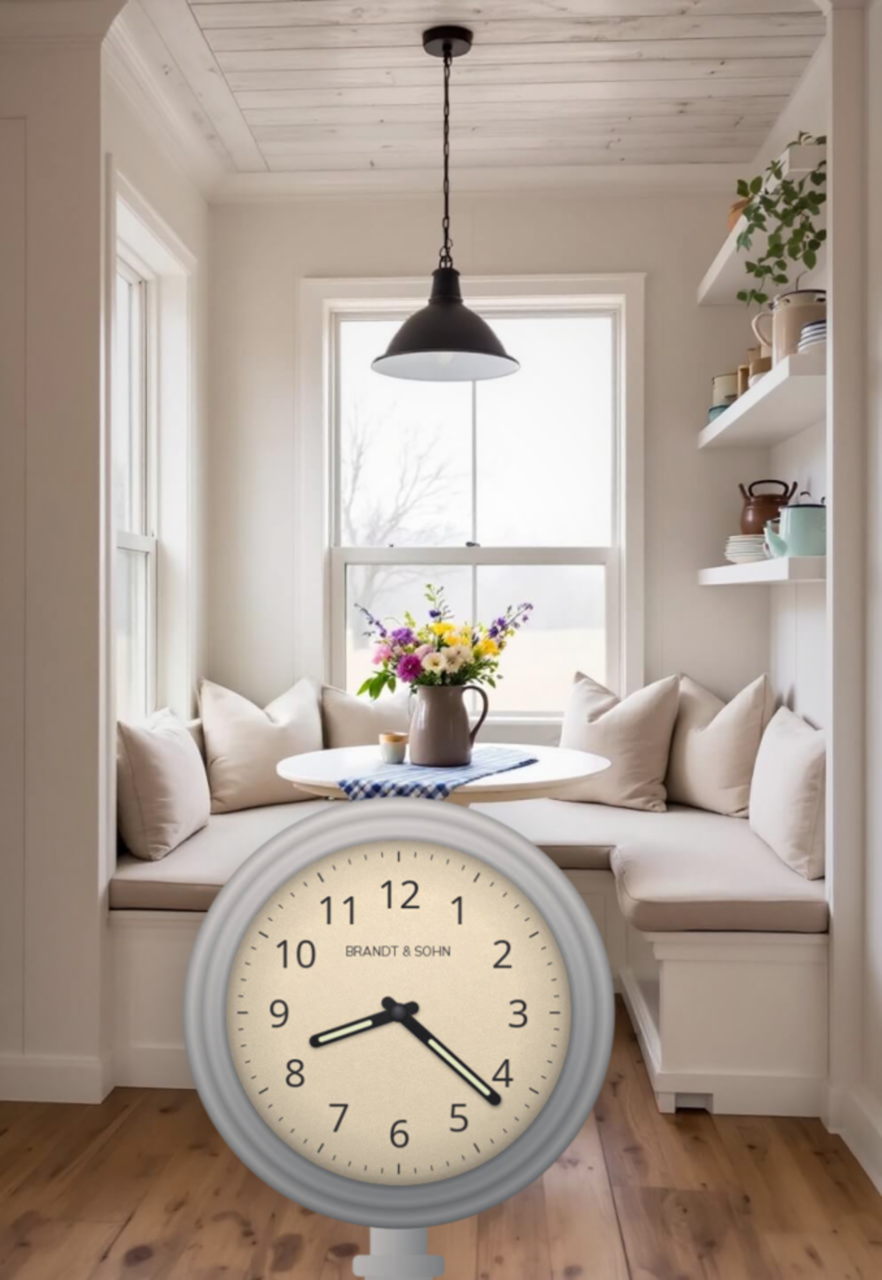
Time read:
8,22
